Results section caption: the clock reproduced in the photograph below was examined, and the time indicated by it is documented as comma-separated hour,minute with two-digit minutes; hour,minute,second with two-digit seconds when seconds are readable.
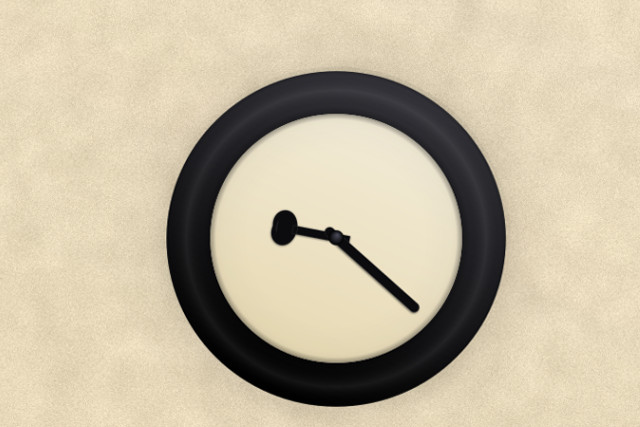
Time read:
9,22
